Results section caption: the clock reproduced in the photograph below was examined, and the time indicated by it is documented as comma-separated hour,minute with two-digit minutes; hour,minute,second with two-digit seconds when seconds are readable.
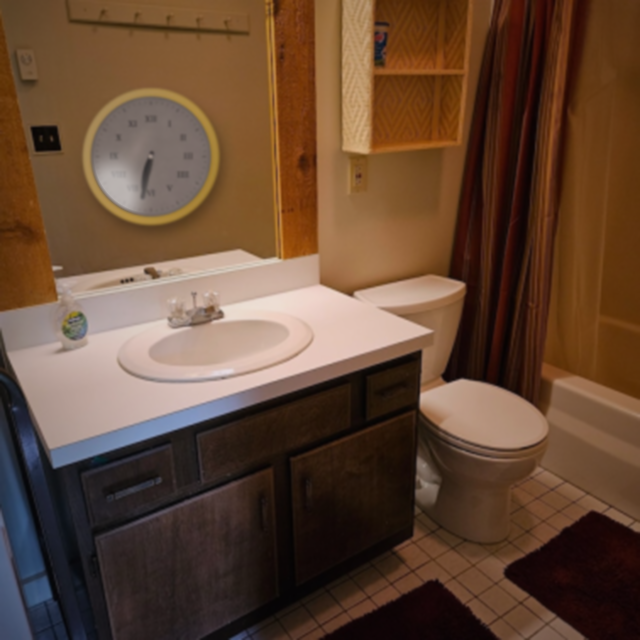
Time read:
6,32
